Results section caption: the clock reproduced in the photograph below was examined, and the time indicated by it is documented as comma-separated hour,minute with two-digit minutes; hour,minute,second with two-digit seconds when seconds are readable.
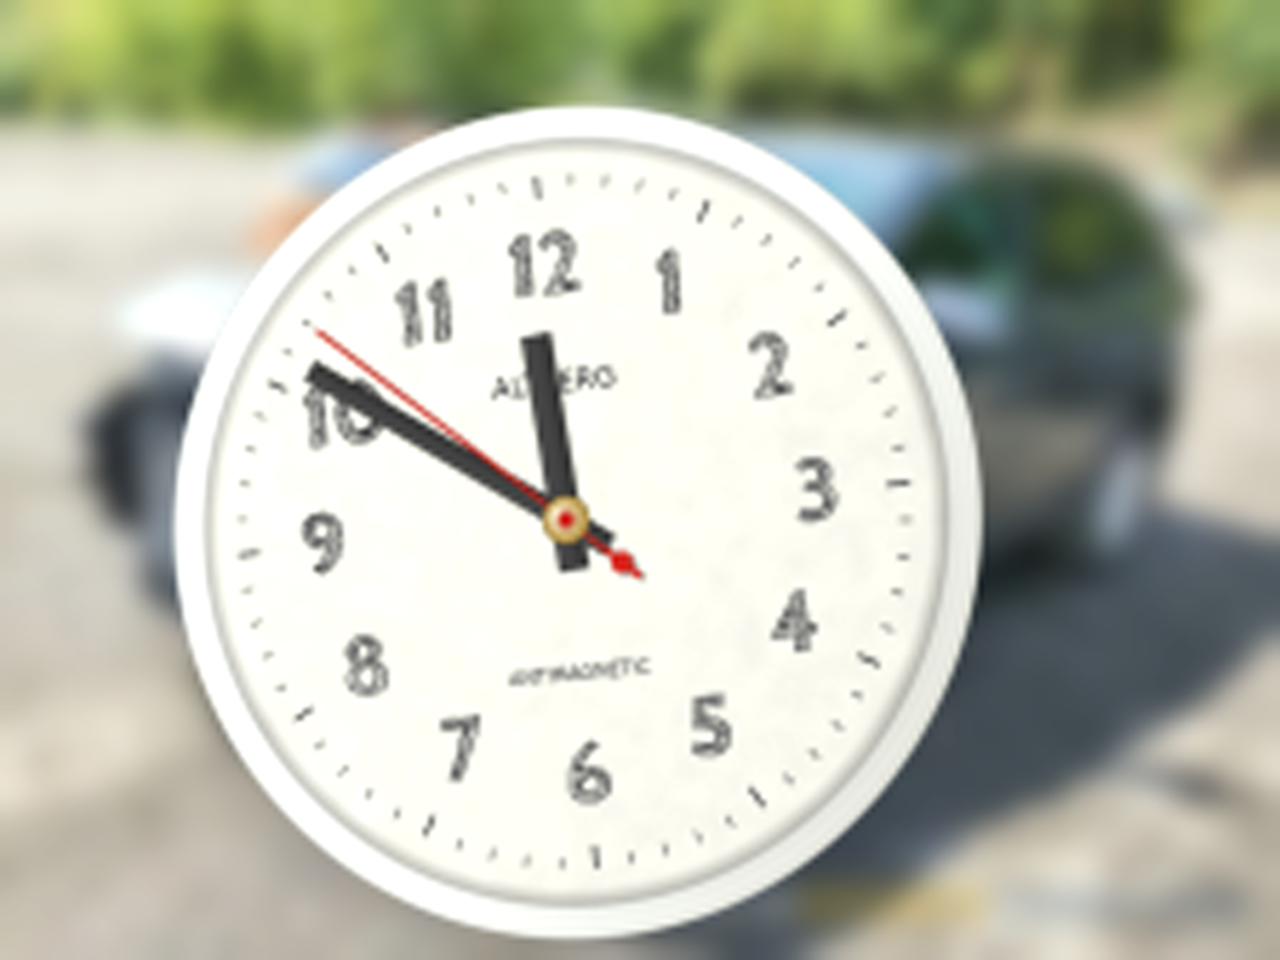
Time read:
11,50,52
